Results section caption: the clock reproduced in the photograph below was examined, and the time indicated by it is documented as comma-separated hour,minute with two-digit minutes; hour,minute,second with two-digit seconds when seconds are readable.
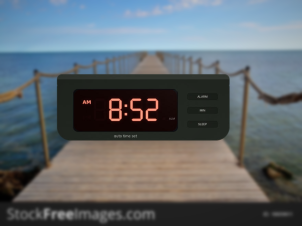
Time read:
8,52
